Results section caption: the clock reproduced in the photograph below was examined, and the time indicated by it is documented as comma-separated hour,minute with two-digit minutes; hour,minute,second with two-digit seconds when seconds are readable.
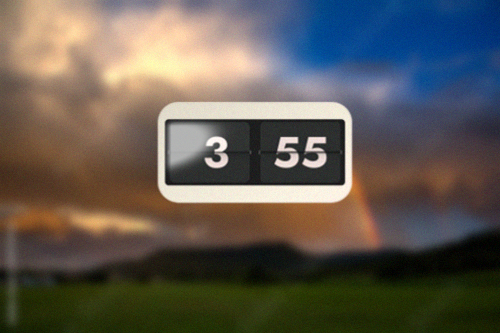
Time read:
3,55
